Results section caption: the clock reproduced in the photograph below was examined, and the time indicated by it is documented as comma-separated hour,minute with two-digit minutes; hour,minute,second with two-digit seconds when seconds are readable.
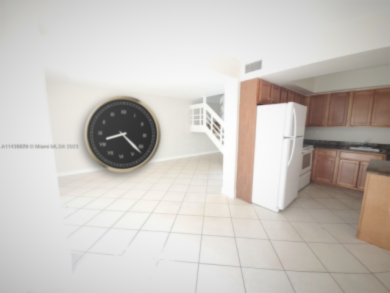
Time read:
8,22
